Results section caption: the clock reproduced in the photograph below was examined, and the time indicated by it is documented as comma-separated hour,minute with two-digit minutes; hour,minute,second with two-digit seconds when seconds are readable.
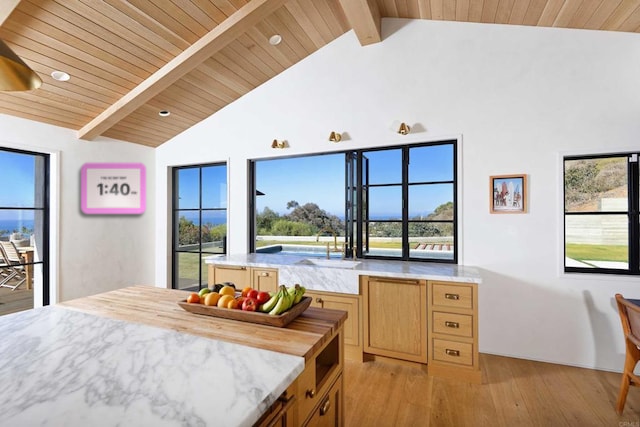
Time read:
1,40
